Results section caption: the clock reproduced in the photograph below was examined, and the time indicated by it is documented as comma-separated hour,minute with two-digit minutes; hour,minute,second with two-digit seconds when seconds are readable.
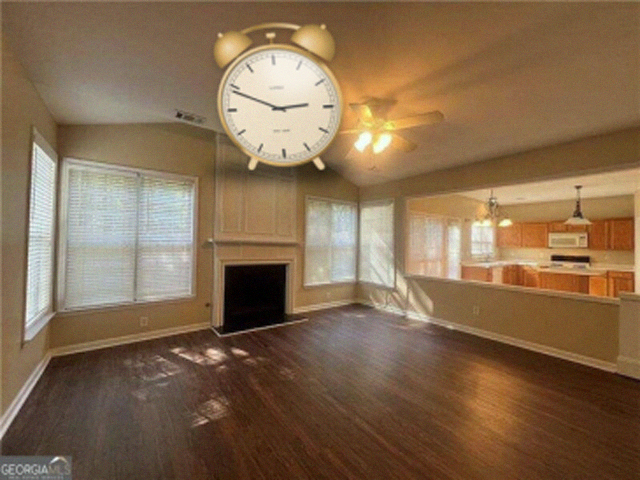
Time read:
2,49
